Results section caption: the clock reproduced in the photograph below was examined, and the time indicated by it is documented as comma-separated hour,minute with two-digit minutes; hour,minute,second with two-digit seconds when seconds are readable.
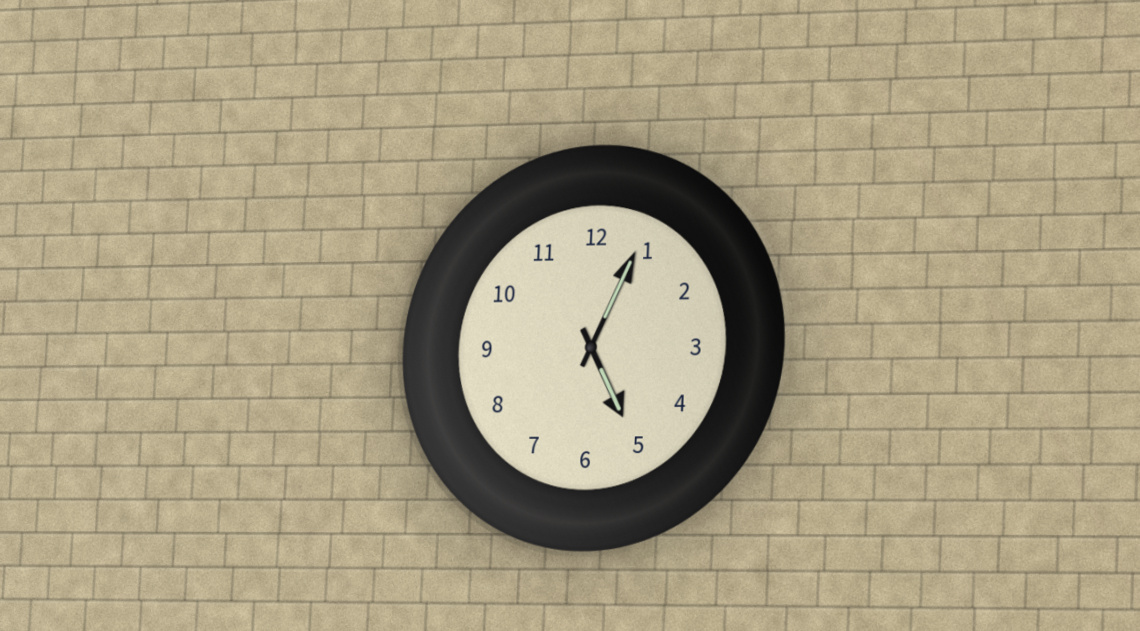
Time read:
5,04
